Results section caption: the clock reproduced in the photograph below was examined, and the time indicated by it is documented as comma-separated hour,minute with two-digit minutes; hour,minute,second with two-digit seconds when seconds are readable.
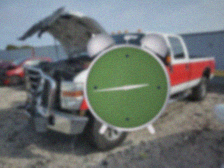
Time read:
2,44
